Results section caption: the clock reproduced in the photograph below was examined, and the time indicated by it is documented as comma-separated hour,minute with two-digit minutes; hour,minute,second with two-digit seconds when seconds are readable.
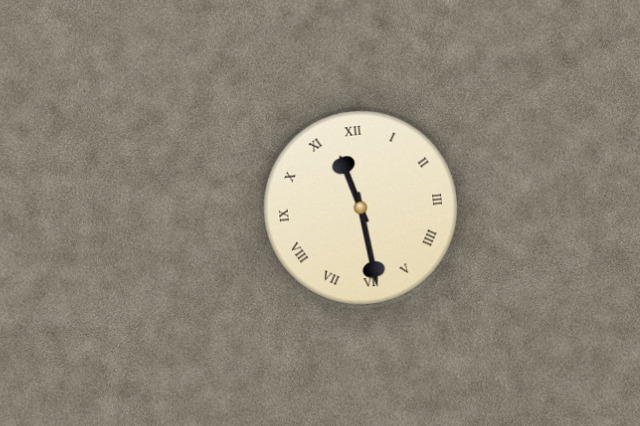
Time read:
11,29
